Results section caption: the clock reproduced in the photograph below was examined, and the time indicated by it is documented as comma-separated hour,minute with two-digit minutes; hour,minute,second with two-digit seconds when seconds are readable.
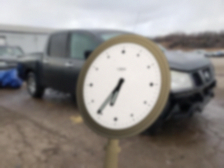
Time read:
6,36
